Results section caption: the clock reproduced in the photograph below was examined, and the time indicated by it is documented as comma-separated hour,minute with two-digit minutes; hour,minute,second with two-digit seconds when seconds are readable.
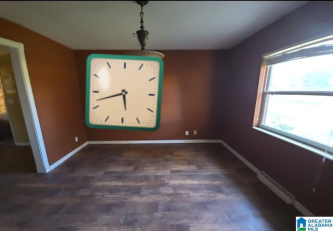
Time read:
5,42
